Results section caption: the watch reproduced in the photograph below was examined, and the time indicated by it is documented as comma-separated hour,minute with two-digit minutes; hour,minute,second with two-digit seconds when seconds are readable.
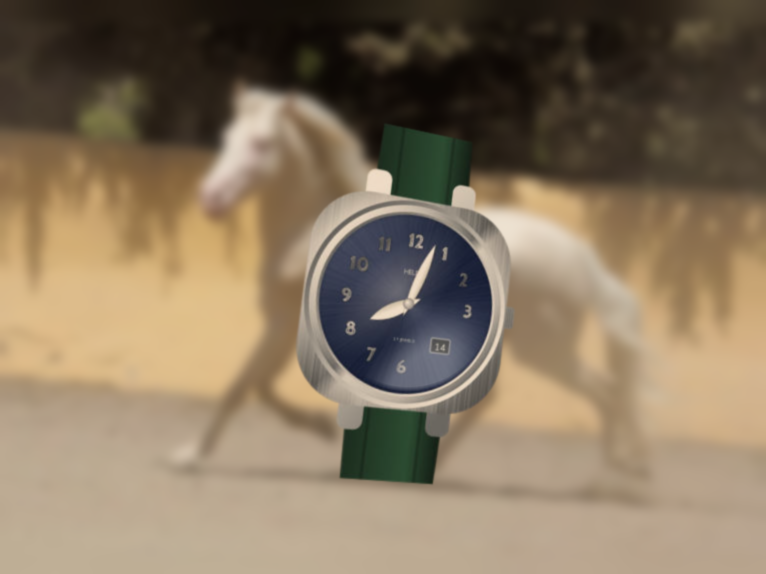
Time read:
8,03
